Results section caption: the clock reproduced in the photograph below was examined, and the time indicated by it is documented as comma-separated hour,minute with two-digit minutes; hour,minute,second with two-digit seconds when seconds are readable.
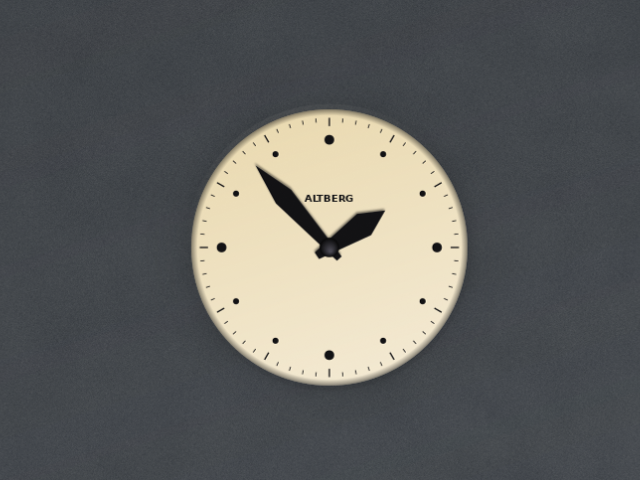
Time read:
1,53
